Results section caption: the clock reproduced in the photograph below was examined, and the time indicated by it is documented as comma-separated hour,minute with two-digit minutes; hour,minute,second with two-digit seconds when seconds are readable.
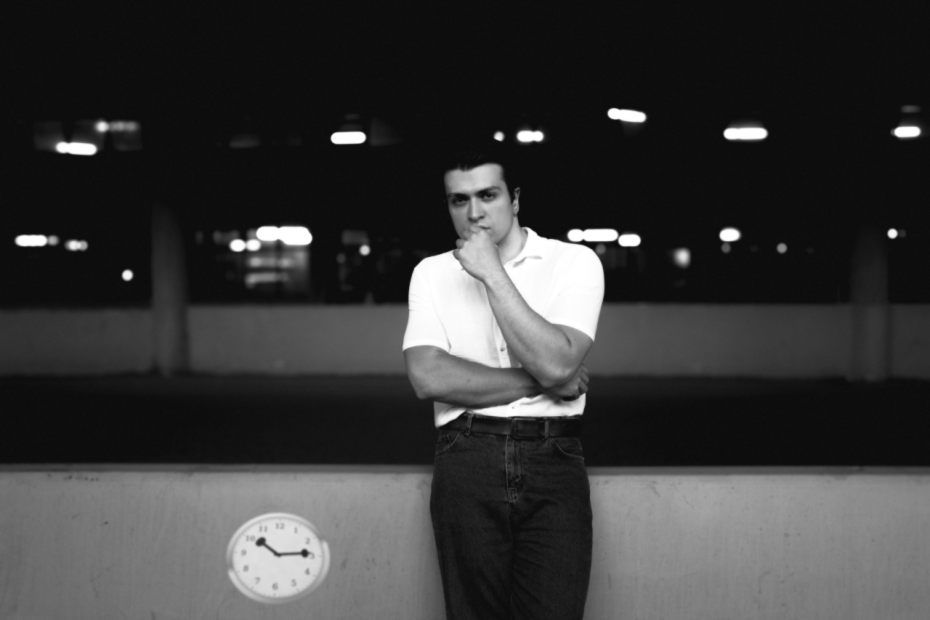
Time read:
10,14
